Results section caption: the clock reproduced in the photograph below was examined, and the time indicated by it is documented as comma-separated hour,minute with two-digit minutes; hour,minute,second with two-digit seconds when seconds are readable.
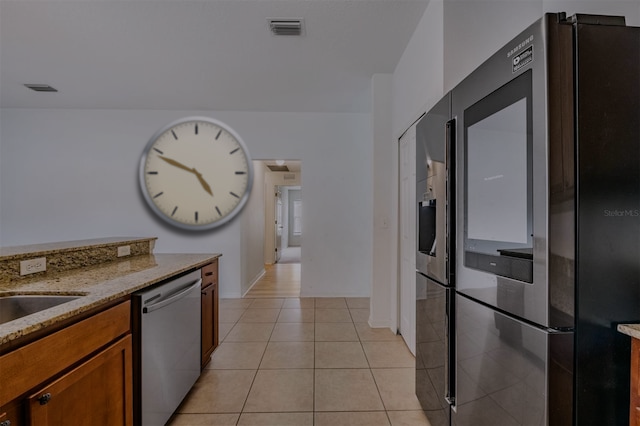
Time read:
4,49
